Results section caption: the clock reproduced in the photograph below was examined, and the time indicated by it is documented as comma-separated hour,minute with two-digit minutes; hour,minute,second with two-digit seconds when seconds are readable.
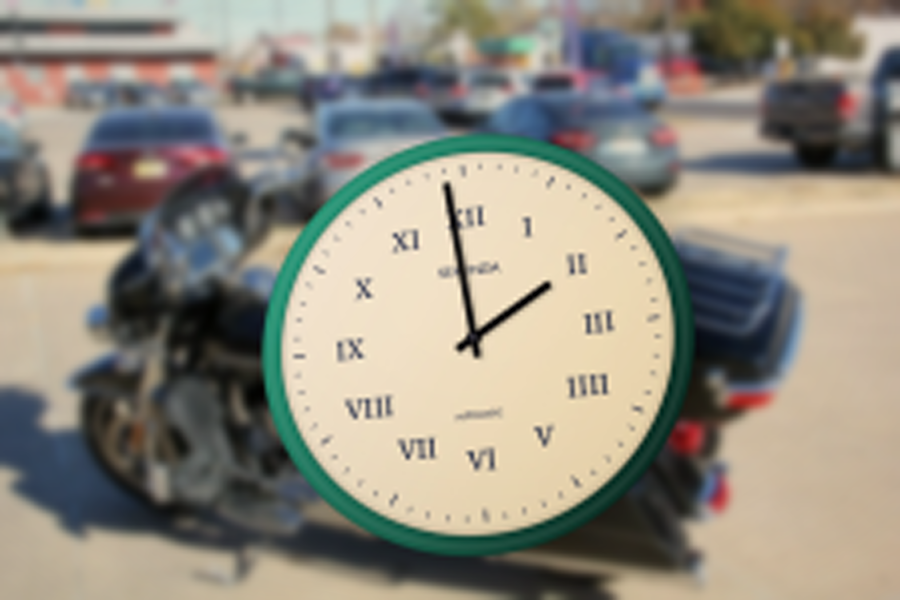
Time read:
1,59
